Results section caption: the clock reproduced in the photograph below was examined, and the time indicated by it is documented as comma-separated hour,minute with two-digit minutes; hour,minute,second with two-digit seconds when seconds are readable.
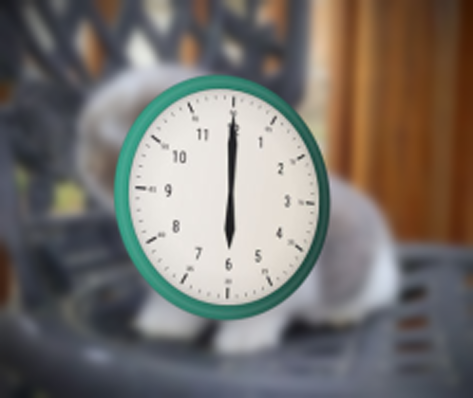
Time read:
6,00
